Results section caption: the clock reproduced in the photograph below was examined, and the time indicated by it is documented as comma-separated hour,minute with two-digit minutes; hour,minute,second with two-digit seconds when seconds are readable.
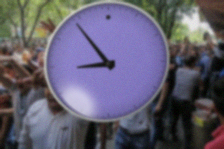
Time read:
8,54
